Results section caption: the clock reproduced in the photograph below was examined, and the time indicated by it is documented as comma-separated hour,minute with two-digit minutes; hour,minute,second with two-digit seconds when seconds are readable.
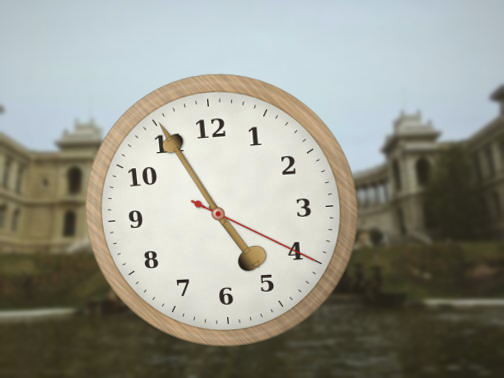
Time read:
4,55,20
